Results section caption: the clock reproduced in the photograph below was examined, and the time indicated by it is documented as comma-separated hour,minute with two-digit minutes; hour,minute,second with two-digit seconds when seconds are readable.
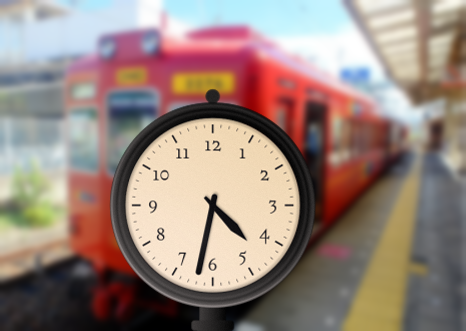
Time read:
4,32
